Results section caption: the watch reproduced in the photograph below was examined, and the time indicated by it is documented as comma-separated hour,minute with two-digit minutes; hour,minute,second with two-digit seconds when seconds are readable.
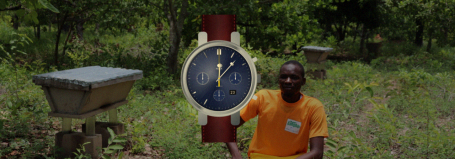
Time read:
12,07
